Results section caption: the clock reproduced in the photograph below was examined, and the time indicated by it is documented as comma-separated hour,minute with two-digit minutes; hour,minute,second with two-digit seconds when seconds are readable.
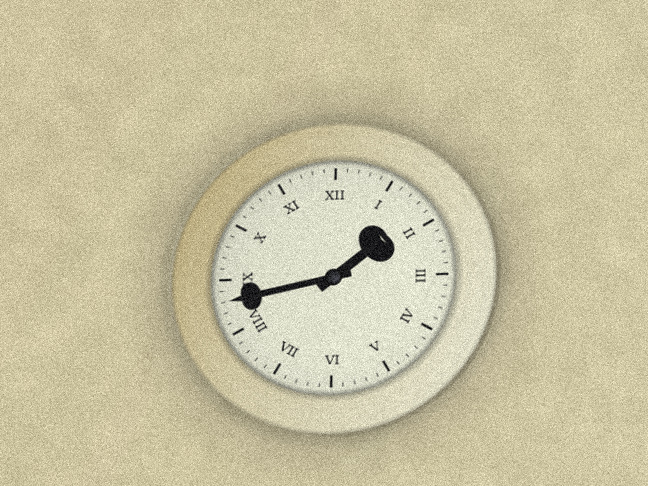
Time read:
1,43
